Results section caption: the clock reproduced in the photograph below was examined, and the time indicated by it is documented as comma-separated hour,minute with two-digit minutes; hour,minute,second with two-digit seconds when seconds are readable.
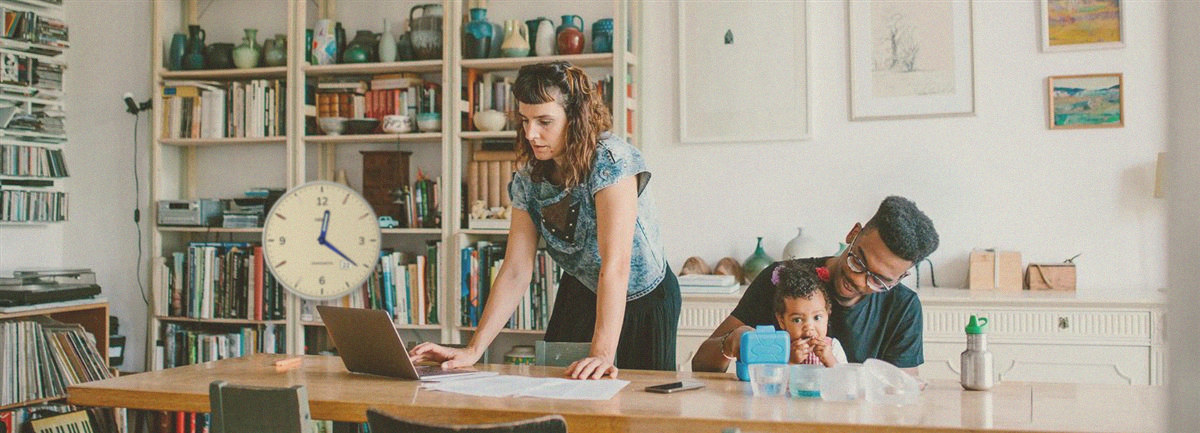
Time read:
12,21
